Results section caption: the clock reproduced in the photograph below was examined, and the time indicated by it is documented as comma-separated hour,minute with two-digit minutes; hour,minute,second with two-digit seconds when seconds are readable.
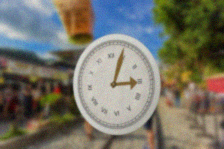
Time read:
3,04
